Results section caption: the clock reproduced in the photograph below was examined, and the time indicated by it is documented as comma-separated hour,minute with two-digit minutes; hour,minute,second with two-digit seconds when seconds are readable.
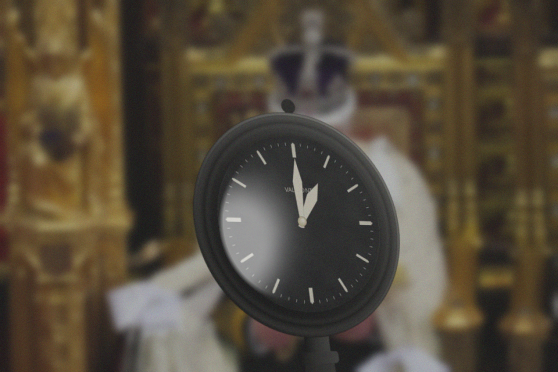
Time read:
1,00
